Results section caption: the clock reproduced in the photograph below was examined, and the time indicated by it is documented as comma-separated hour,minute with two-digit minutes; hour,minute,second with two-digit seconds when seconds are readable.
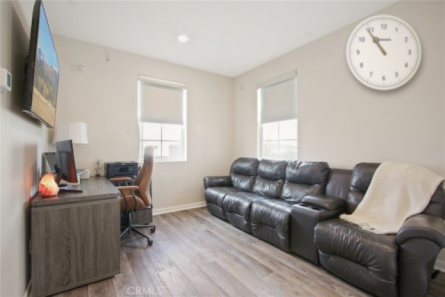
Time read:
10,54
